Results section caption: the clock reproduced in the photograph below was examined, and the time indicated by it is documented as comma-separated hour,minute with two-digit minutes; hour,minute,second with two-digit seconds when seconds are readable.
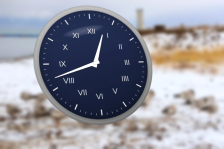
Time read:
12,42
